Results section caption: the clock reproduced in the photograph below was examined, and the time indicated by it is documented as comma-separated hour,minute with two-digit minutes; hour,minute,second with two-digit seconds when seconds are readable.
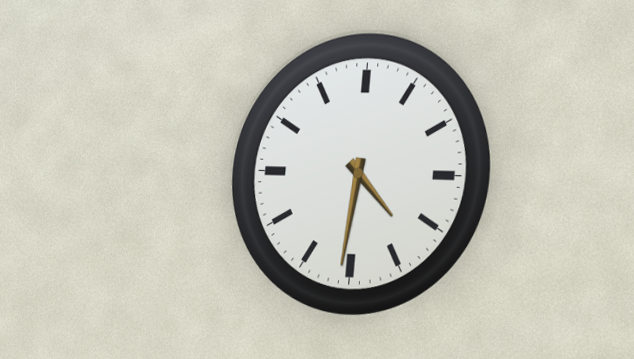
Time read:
4,31
